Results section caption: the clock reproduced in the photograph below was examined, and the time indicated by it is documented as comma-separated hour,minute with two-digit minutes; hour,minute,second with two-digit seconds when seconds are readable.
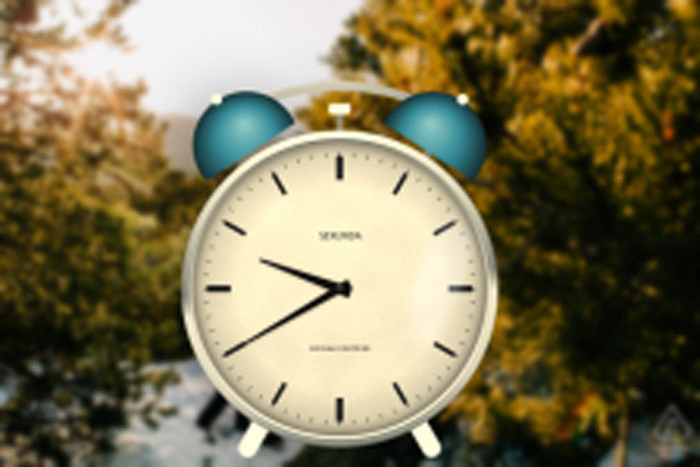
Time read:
9,40
